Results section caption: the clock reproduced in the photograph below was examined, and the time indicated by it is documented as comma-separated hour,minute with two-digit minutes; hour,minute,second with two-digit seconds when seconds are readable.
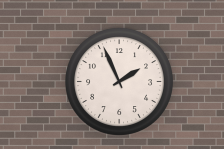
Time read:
1,56
